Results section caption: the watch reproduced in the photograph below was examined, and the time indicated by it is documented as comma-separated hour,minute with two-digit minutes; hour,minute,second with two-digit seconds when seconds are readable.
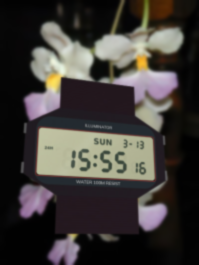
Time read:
15,55,16
